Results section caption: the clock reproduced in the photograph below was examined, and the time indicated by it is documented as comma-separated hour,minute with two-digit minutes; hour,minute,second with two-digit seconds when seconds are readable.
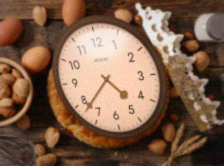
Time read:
4,38
